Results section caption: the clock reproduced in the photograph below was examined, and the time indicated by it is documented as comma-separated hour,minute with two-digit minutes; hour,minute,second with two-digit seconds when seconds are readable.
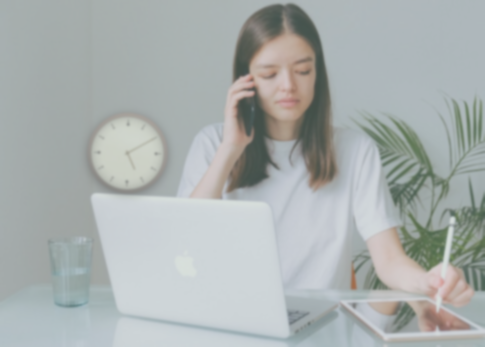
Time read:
5,10
